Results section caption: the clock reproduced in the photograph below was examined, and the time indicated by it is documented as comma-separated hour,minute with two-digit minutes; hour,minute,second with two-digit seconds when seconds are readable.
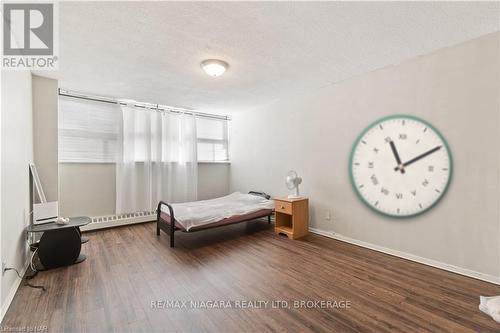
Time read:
11,10
